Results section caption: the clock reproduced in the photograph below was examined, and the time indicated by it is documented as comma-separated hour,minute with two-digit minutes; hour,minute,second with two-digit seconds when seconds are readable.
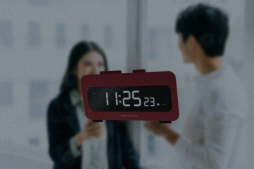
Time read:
11,25,23
